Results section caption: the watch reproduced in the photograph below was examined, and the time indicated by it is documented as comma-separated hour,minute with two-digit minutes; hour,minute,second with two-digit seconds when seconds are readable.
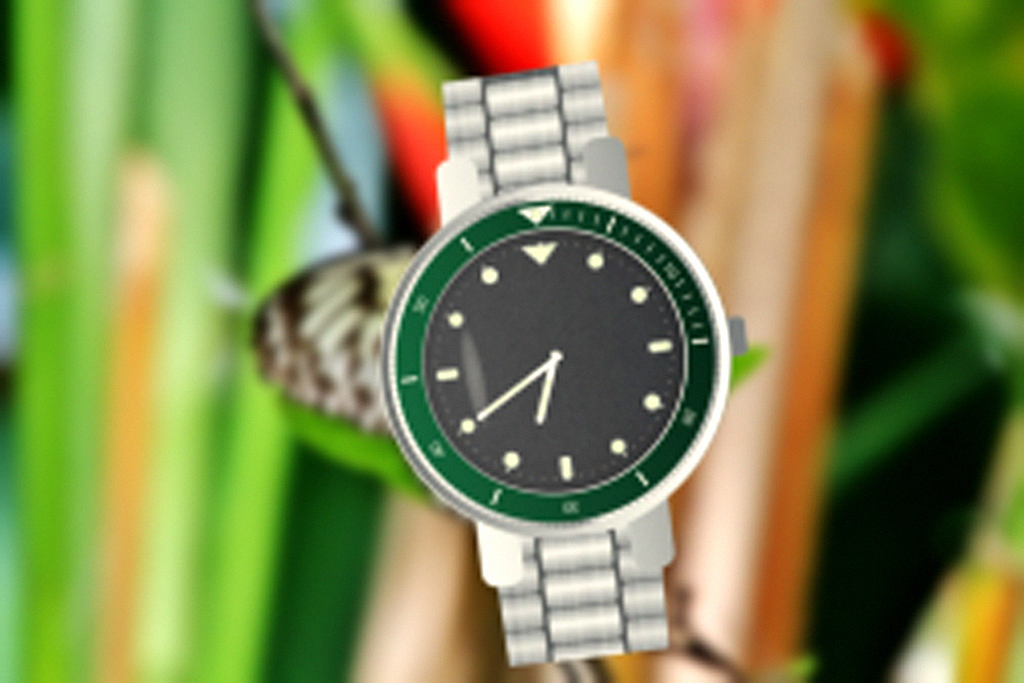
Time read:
6,40
